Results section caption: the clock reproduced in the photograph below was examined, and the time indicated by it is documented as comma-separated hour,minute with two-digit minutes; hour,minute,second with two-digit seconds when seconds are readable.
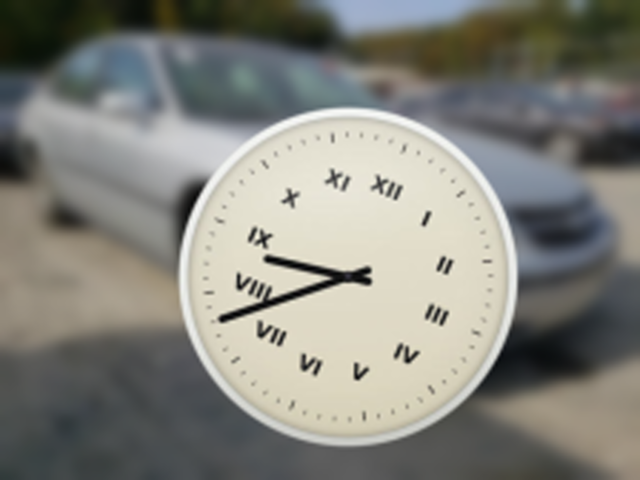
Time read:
8,38
